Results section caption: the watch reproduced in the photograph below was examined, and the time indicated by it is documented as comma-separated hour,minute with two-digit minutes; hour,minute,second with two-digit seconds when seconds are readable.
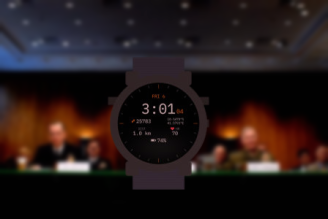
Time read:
3,01
